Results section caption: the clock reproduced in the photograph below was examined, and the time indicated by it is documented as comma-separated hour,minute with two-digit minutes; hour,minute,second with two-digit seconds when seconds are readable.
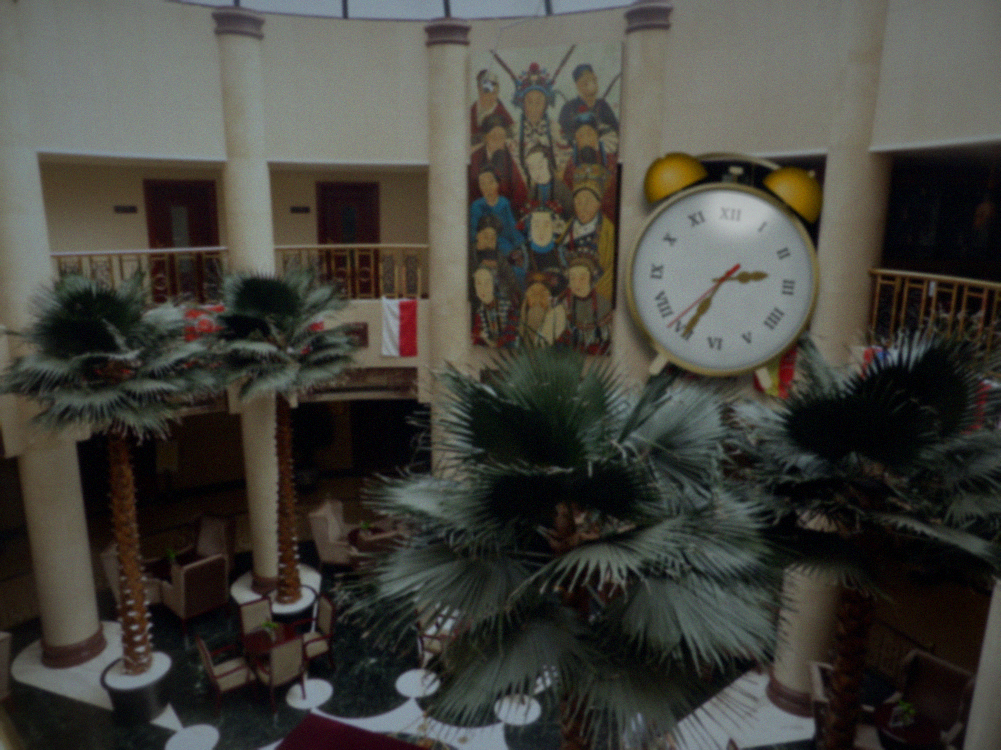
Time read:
2,34,37
